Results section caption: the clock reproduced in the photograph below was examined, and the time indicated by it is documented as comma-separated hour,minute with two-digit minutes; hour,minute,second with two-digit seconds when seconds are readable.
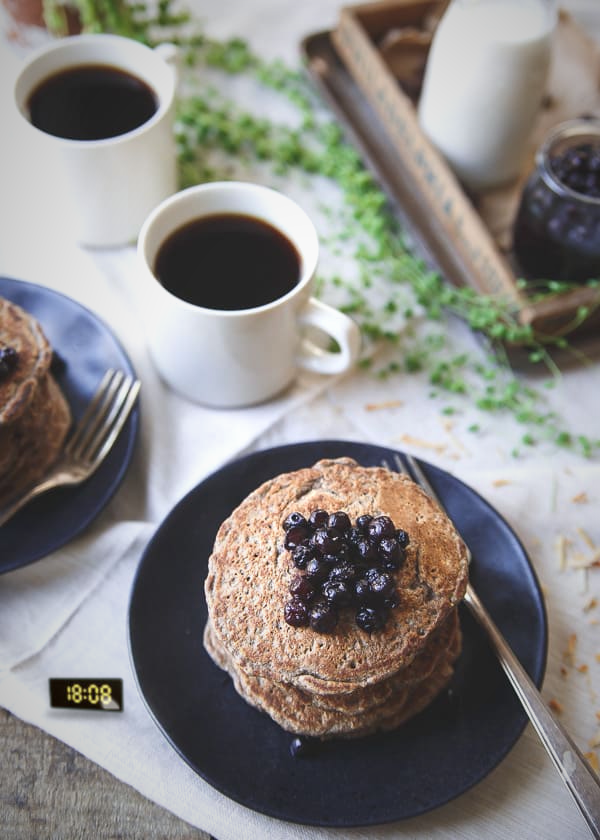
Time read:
18,08
